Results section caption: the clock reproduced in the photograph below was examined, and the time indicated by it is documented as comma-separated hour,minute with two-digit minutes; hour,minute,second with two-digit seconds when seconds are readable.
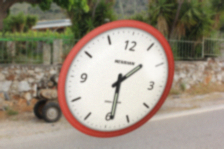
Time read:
1,29
